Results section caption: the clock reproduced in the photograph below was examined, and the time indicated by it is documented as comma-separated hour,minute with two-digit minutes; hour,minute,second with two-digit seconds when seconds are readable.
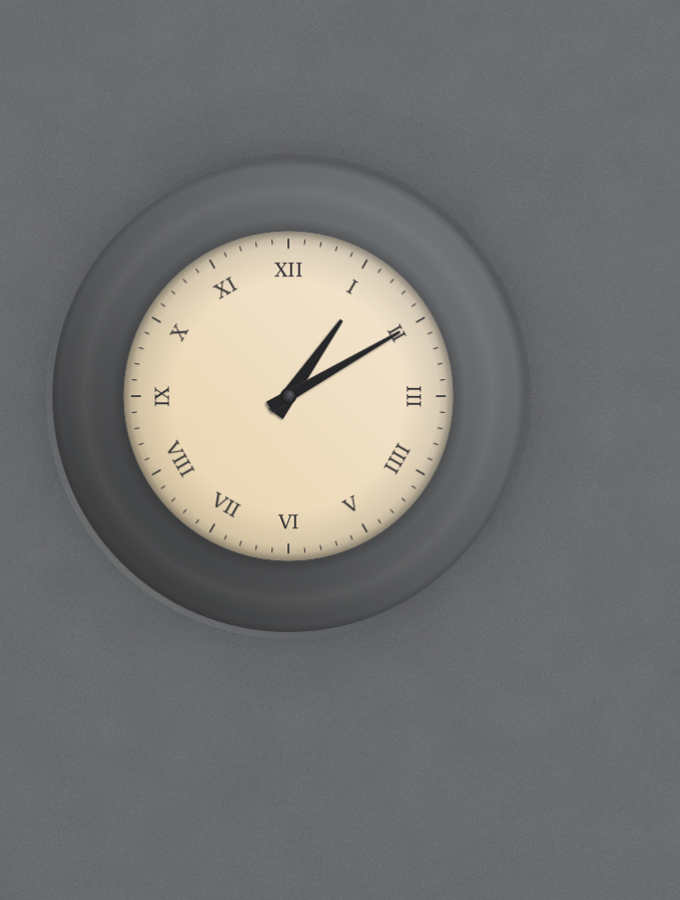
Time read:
1,10
